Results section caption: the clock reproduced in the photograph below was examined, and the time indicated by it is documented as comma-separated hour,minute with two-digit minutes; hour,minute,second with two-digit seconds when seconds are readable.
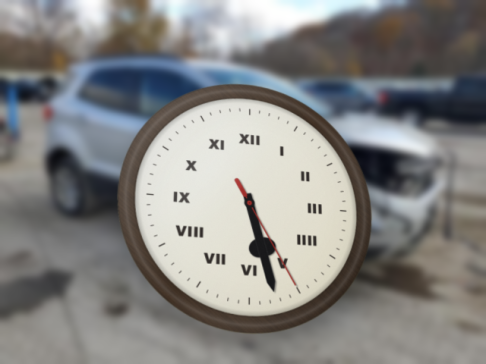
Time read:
5,27,25
